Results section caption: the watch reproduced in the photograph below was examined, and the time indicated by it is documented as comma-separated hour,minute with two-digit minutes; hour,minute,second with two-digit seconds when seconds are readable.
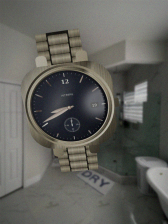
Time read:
8,41
